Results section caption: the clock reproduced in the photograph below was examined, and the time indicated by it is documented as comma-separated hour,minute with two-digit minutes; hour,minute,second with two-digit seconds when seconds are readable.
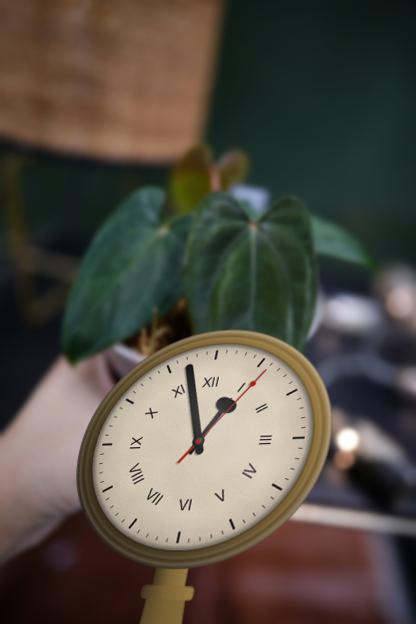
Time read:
12,57,06
